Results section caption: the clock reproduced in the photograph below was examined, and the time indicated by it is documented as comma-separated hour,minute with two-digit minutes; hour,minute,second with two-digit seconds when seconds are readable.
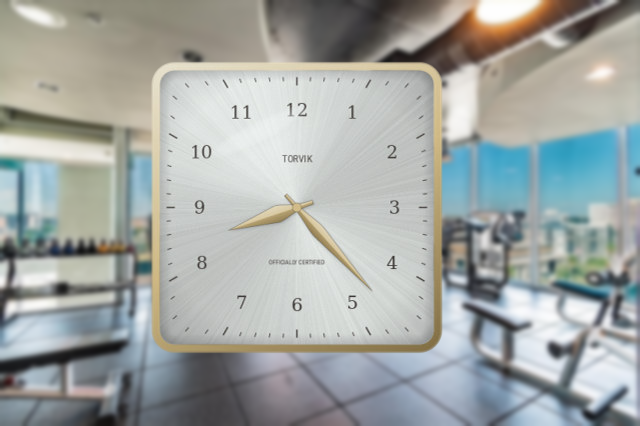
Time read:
8,23
